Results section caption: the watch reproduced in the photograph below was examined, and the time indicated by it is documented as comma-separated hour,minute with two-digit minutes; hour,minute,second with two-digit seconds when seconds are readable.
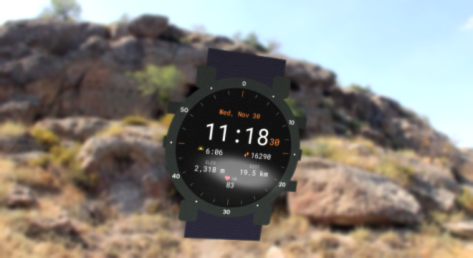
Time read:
11,18,30
